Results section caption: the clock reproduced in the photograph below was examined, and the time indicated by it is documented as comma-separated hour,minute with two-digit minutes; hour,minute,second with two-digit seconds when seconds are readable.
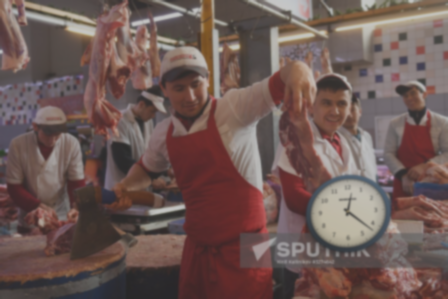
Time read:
12,22
